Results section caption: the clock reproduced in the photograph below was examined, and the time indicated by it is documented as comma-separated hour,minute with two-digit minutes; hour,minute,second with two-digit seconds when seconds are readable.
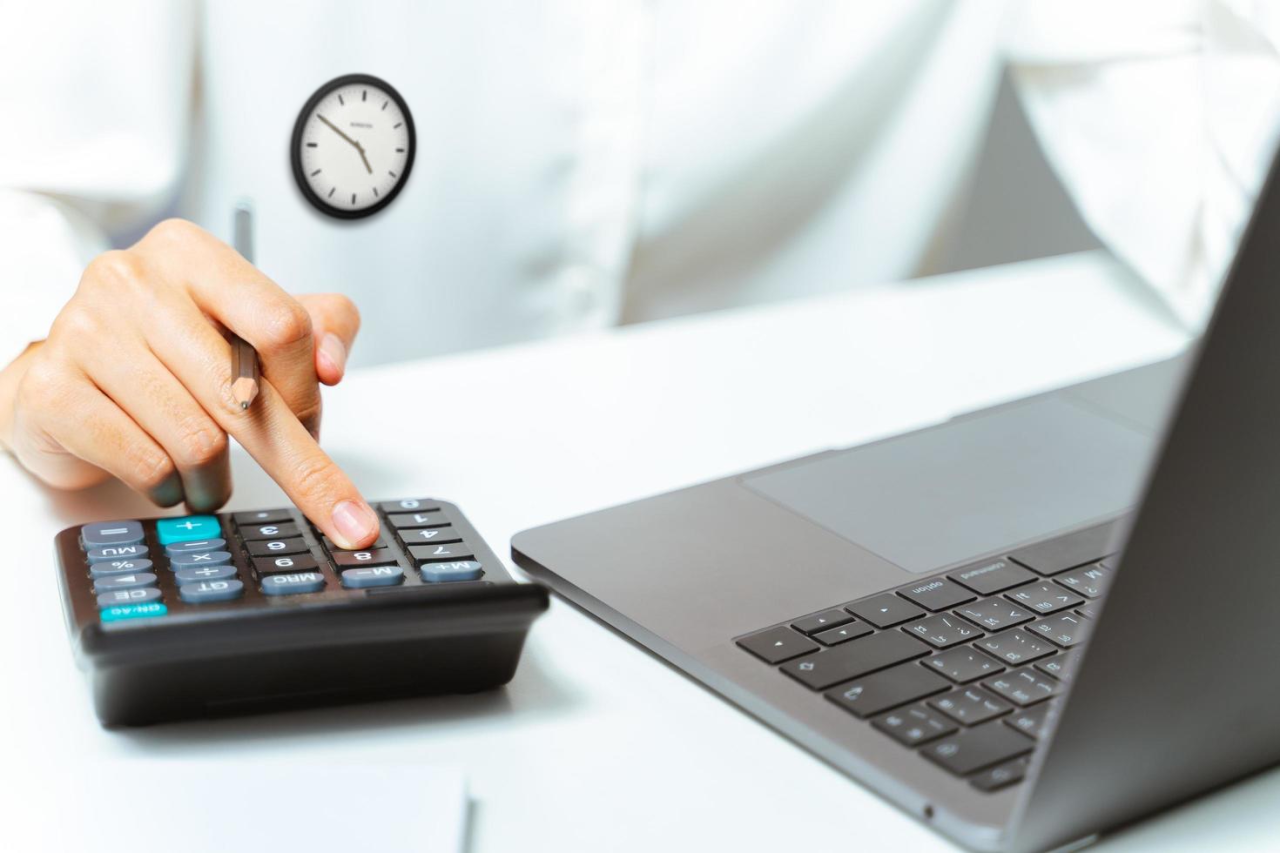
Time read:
4,50
